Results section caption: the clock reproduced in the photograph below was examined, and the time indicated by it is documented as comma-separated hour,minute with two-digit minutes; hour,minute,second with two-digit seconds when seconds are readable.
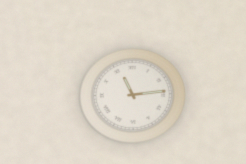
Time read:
11,14
